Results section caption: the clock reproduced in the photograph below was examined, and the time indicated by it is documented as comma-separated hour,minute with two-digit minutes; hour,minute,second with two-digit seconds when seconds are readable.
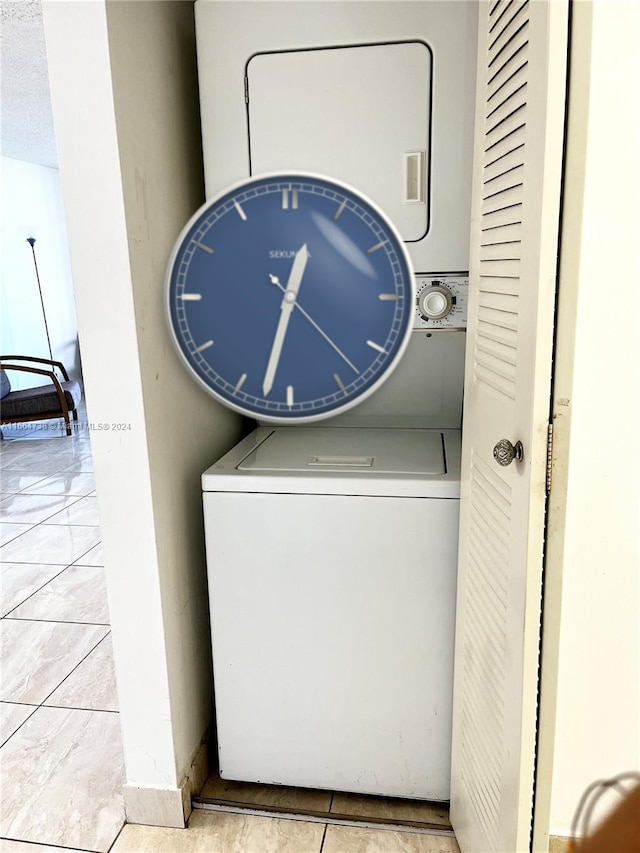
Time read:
12,32,23
